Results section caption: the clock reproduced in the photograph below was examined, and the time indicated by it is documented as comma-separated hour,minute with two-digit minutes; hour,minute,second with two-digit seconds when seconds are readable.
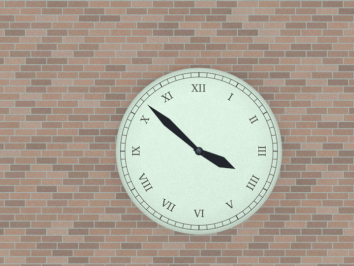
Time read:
3,52
